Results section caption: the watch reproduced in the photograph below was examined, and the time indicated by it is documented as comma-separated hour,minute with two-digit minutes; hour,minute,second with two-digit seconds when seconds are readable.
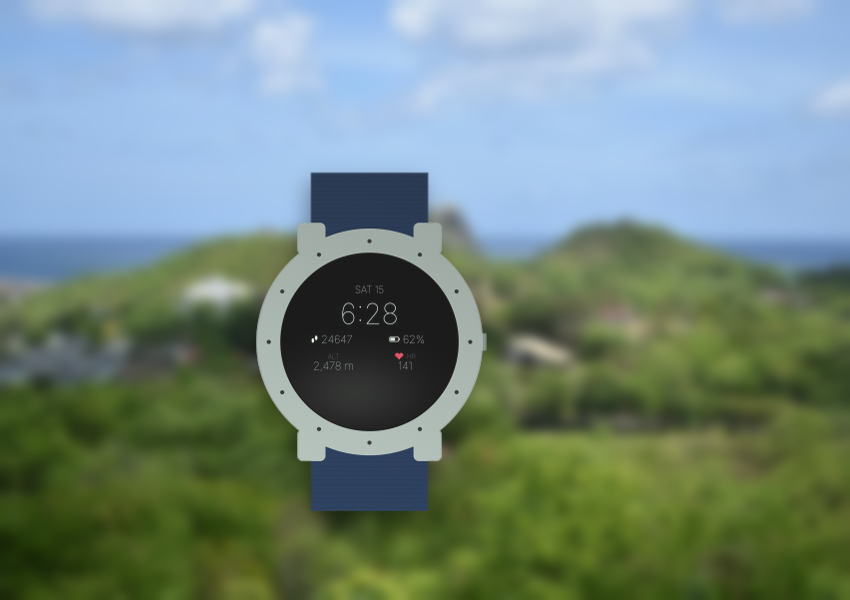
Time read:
6,28
